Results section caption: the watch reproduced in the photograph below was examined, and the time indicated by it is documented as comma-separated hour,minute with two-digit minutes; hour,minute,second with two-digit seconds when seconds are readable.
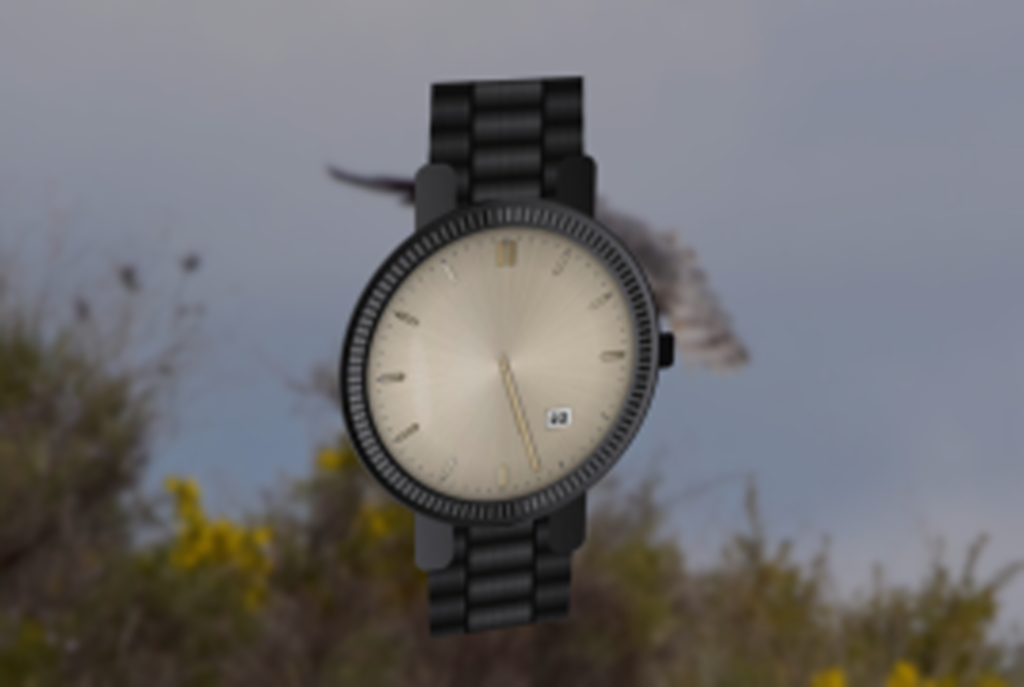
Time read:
5,27
